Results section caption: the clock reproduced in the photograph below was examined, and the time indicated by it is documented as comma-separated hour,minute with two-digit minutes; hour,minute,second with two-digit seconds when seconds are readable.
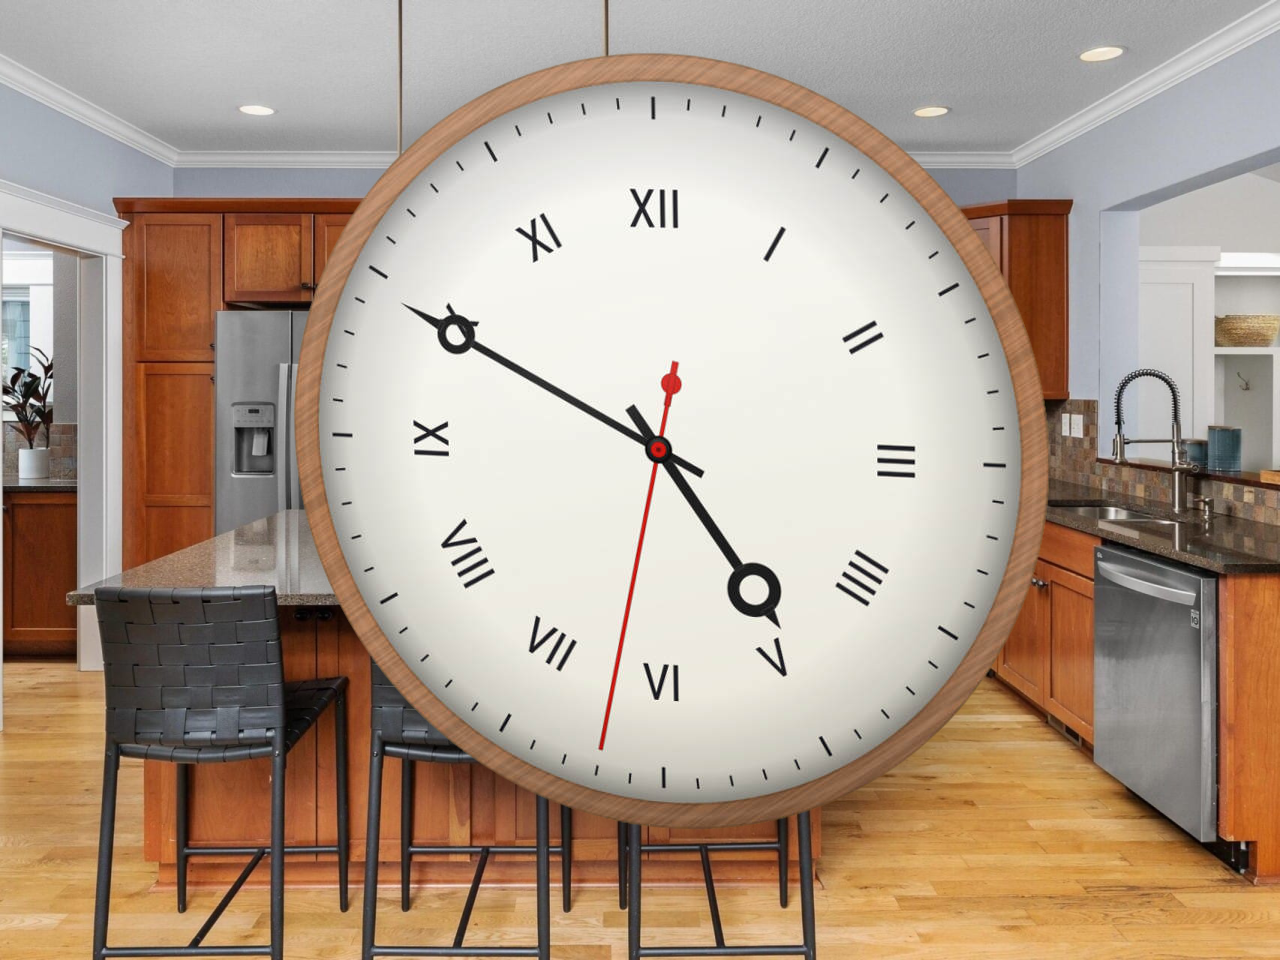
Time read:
4,49,32
